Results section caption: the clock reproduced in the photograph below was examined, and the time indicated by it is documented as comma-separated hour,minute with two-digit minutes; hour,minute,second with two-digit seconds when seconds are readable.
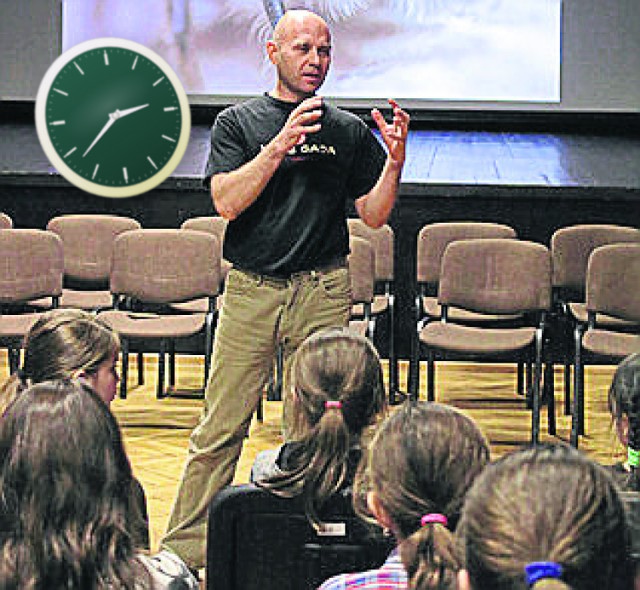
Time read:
2,38
